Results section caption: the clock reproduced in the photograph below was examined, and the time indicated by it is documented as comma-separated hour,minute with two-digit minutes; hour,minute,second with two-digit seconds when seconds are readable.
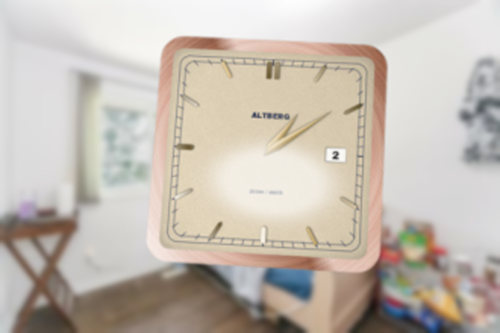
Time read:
1,09
